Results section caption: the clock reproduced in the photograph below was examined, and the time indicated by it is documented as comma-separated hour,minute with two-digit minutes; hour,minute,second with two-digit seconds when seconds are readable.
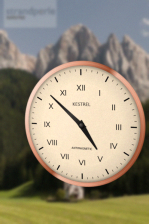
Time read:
4,52
